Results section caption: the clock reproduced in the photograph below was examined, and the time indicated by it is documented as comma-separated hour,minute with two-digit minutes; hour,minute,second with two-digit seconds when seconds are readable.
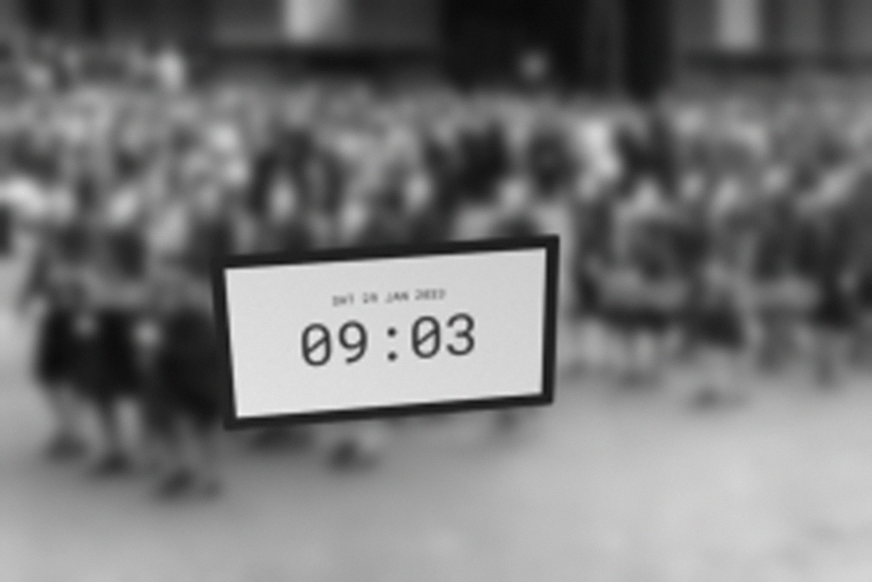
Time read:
9,03
